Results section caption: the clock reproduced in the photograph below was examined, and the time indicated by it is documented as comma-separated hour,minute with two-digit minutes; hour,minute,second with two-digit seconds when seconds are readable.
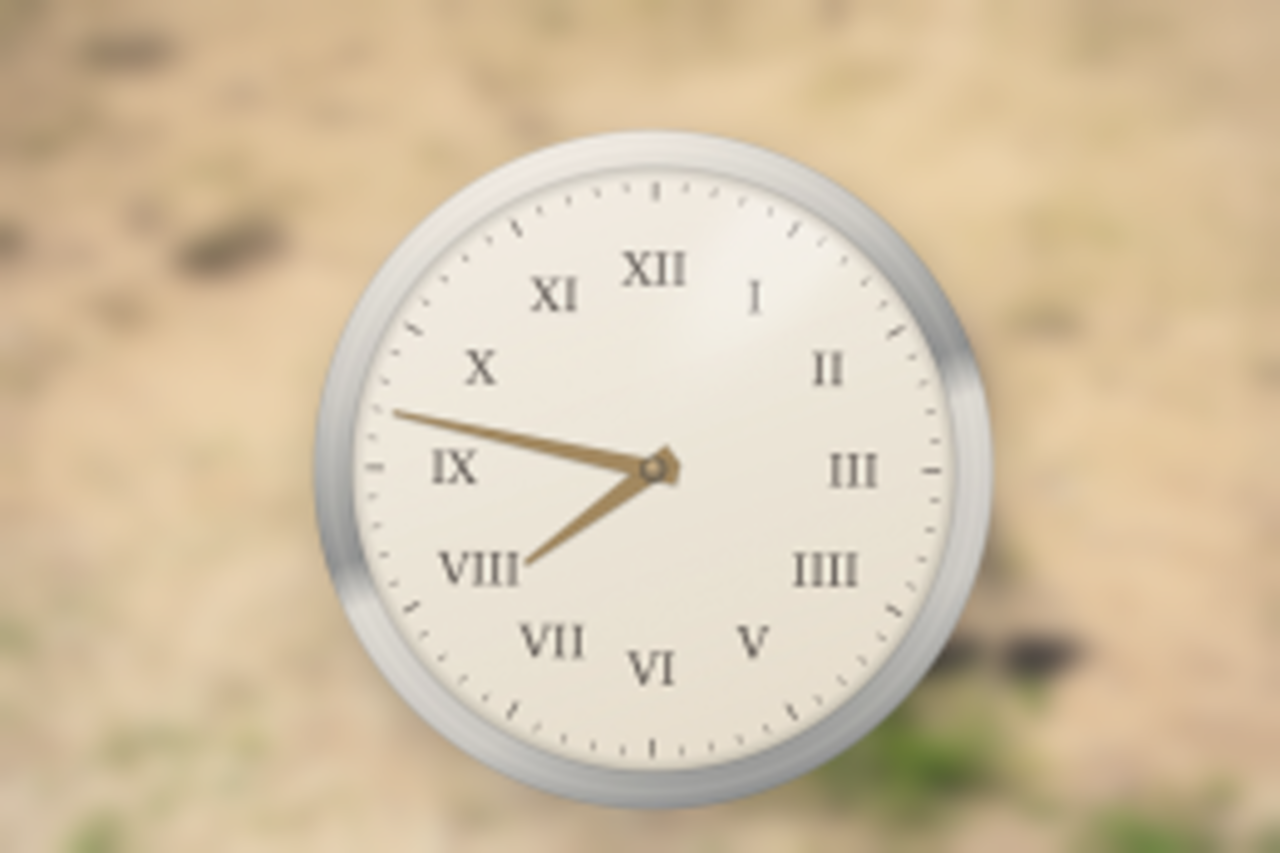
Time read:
7,47
